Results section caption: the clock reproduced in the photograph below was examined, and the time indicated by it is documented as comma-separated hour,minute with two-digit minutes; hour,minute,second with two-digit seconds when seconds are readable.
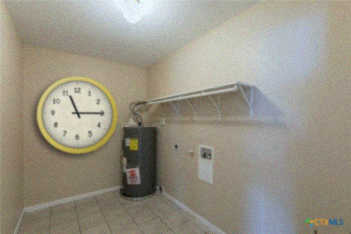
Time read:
11,15
